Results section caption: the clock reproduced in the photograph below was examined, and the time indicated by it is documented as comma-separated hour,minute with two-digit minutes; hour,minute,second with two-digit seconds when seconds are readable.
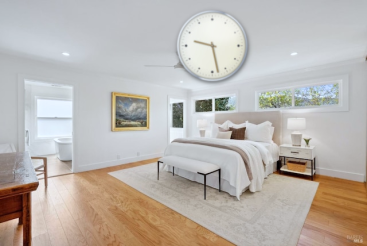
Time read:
9,28
